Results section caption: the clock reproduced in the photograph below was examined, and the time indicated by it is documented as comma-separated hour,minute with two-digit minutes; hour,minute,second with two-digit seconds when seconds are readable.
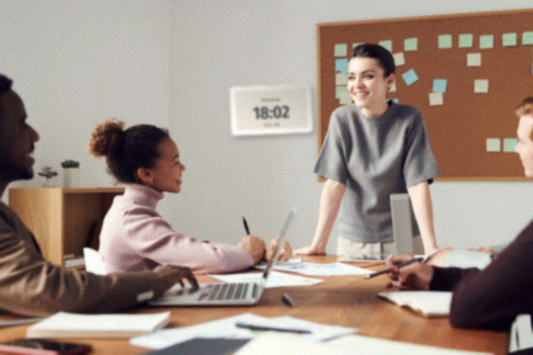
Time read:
18,02
